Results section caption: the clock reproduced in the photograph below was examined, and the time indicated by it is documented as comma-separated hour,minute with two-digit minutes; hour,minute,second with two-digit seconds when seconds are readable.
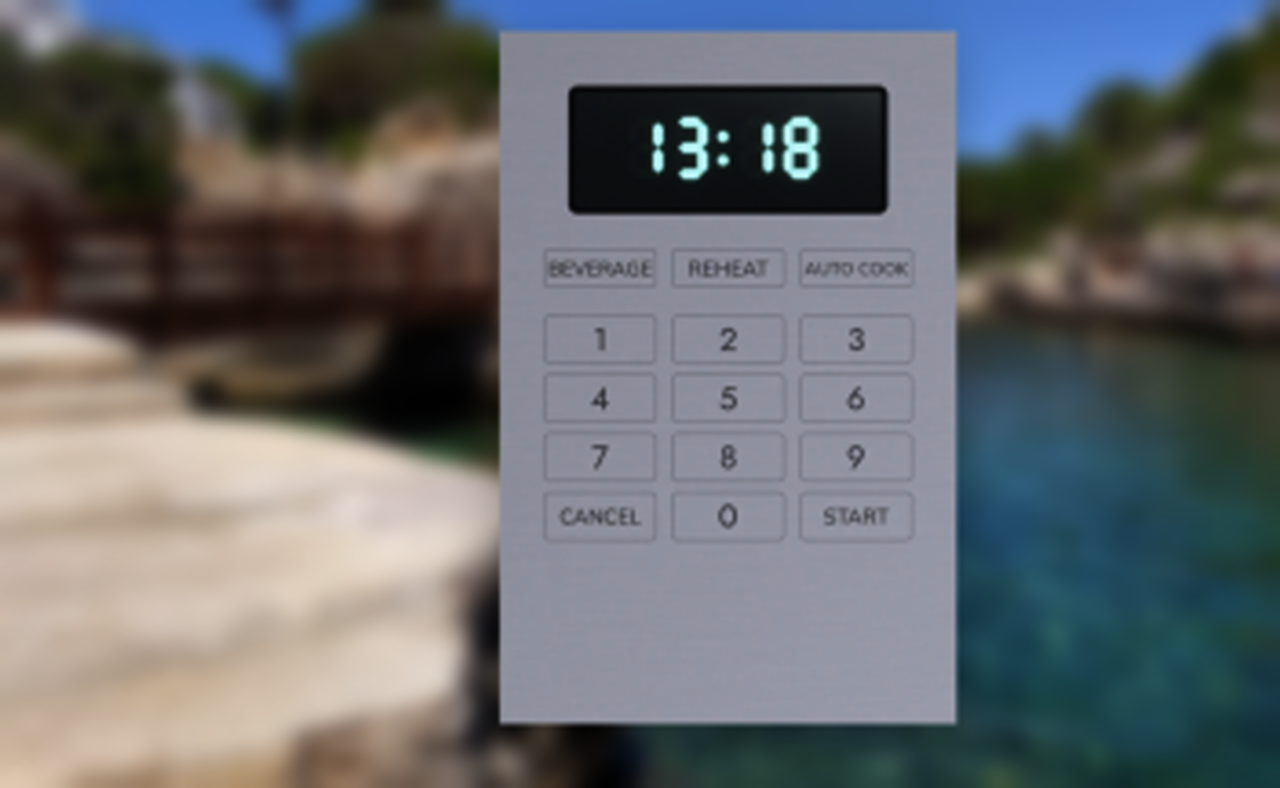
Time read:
13,18
